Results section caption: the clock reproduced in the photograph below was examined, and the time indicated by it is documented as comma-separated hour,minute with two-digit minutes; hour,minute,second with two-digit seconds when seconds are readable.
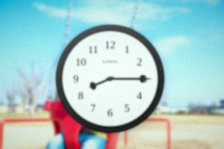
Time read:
8,15
